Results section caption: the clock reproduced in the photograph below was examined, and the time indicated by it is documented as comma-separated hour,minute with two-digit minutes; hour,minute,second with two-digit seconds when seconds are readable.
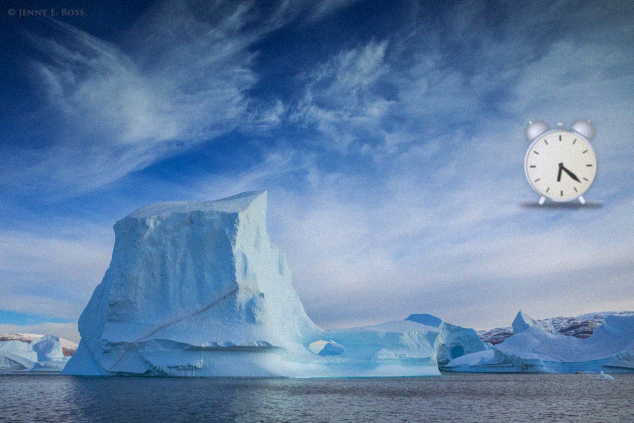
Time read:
6,22
